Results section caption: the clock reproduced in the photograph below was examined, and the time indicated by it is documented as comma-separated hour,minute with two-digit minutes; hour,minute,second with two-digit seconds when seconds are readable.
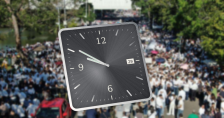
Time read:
9,51
